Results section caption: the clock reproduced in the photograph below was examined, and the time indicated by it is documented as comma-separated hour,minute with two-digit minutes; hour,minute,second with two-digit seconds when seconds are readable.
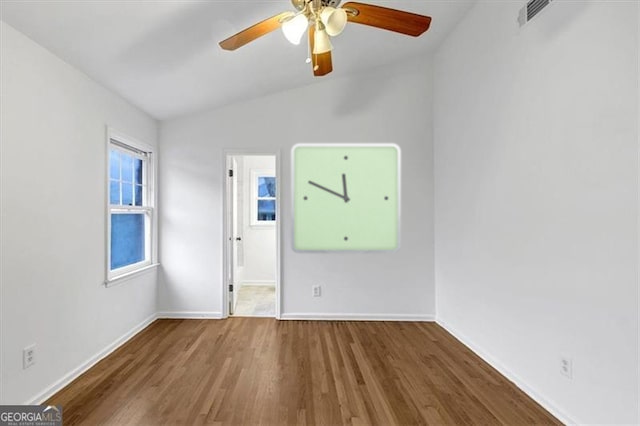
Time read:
11,49
